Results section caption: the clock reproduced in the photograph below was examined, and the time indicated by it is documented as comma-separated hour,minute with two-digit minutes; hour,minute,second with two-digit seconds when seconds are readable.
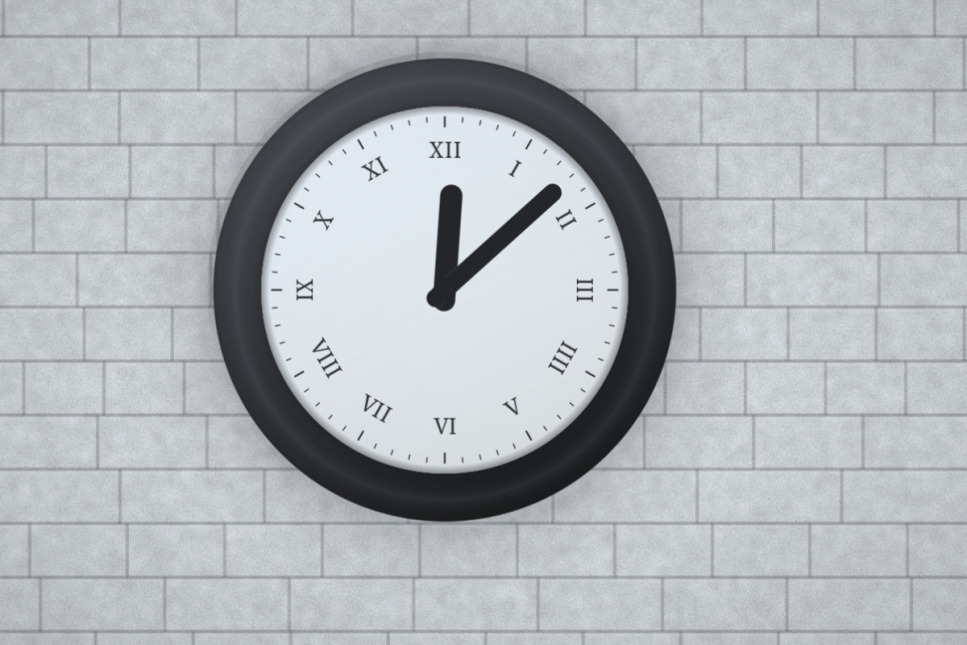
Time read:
12,08
